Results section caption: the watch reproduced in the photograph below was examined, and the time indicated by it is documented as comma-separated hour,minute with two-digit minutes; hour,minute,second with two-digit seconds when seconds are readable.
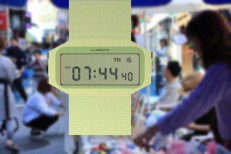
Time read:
7,44,40
